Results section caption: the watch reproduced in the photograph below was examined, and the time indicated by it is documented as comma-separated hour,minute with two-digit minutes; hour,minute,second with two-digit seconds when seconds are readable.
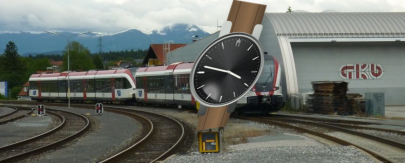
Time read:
3,47
